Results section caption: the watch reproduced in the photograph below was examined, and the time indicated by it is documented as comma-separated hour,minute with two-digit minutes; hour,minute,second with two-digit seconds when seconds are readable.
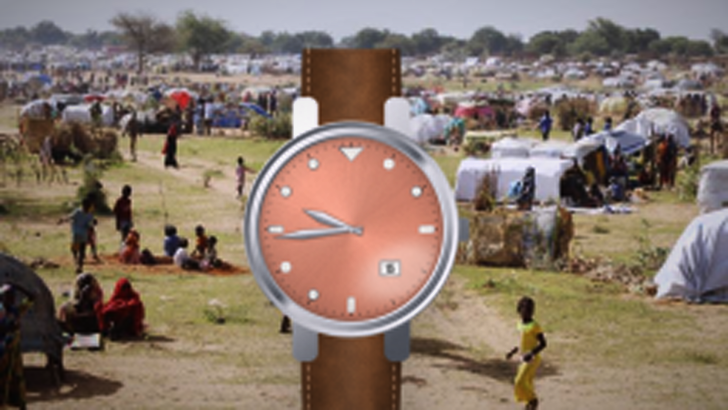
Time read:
9,44
